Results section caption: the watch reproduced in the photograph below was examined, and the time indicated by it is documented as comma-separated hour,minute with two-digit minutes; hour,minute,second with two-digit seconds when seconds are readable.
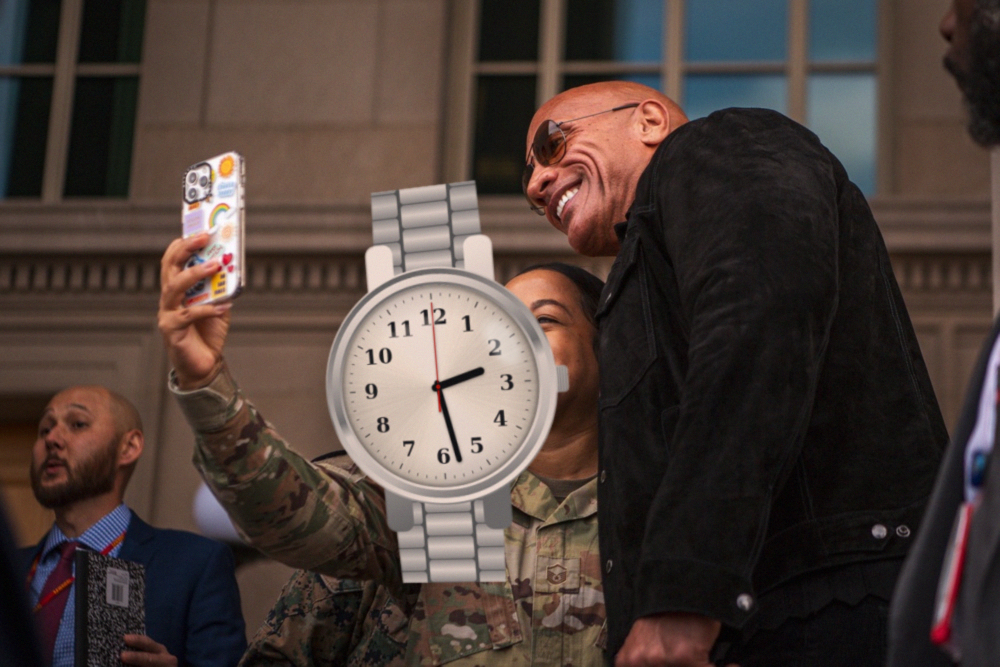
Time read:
2,28,00
